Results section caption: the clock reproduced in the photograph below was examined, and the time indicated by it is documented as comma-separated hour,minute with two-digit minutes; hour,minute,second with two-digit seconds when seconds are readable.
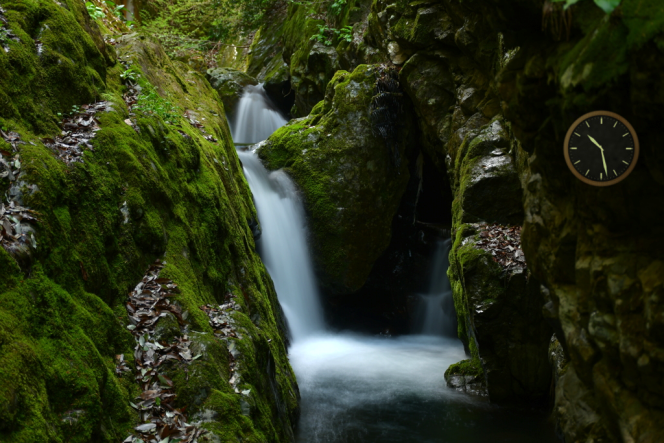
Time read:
10,28
